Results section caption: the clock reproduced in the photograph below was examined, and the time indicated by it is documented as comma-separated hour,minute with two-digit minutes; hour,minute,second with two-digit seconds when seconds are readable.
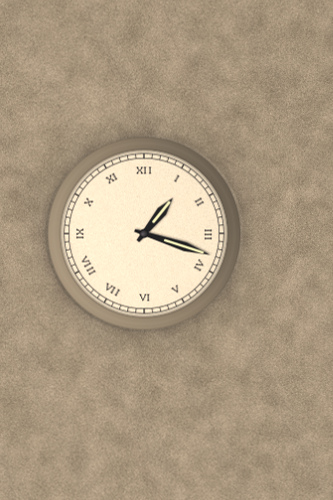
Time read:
1,18
